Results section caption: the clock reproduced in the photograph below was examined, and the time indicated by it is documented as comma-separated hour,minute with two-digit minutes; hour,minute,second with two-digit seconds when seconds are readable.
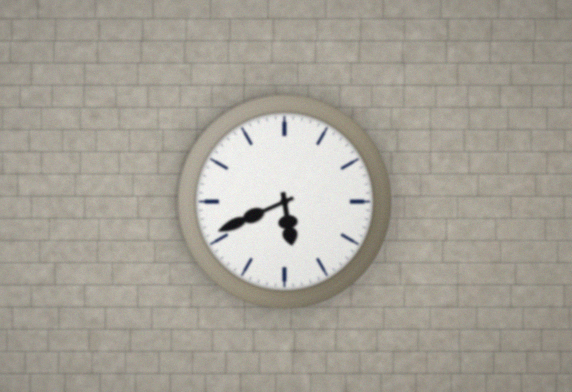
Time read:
5,41
